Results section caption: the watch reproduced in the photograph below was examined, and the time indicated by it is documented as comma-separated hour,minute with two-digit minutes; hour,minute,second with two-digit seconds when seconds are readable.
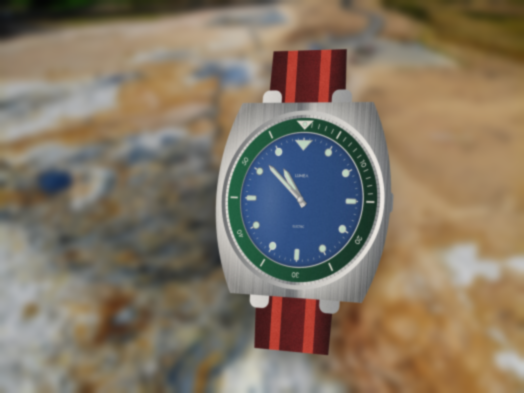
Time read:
10,52
